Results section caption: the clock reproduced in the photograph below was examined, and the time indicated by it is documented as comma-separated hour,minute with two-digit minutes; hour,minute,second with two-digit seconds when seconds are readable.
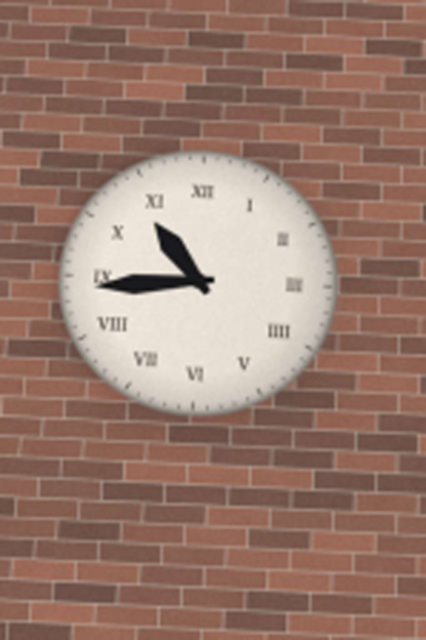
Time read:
10,44
